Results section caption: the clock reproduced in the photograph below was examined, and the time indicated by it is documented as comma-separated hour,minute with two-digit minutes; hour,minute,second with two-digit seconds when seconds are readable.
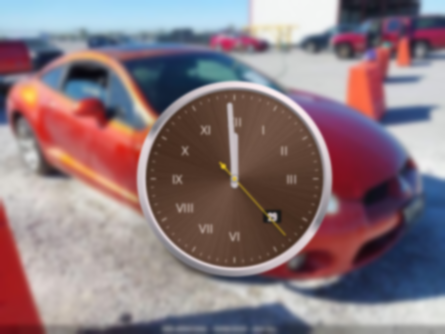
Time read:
11,59,23
